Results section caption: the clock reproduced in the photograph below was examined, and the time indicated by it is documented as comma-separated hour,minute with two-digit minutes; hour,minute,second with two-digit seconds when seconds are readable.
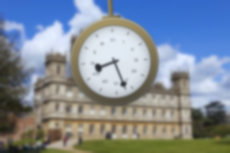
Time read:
8,27
